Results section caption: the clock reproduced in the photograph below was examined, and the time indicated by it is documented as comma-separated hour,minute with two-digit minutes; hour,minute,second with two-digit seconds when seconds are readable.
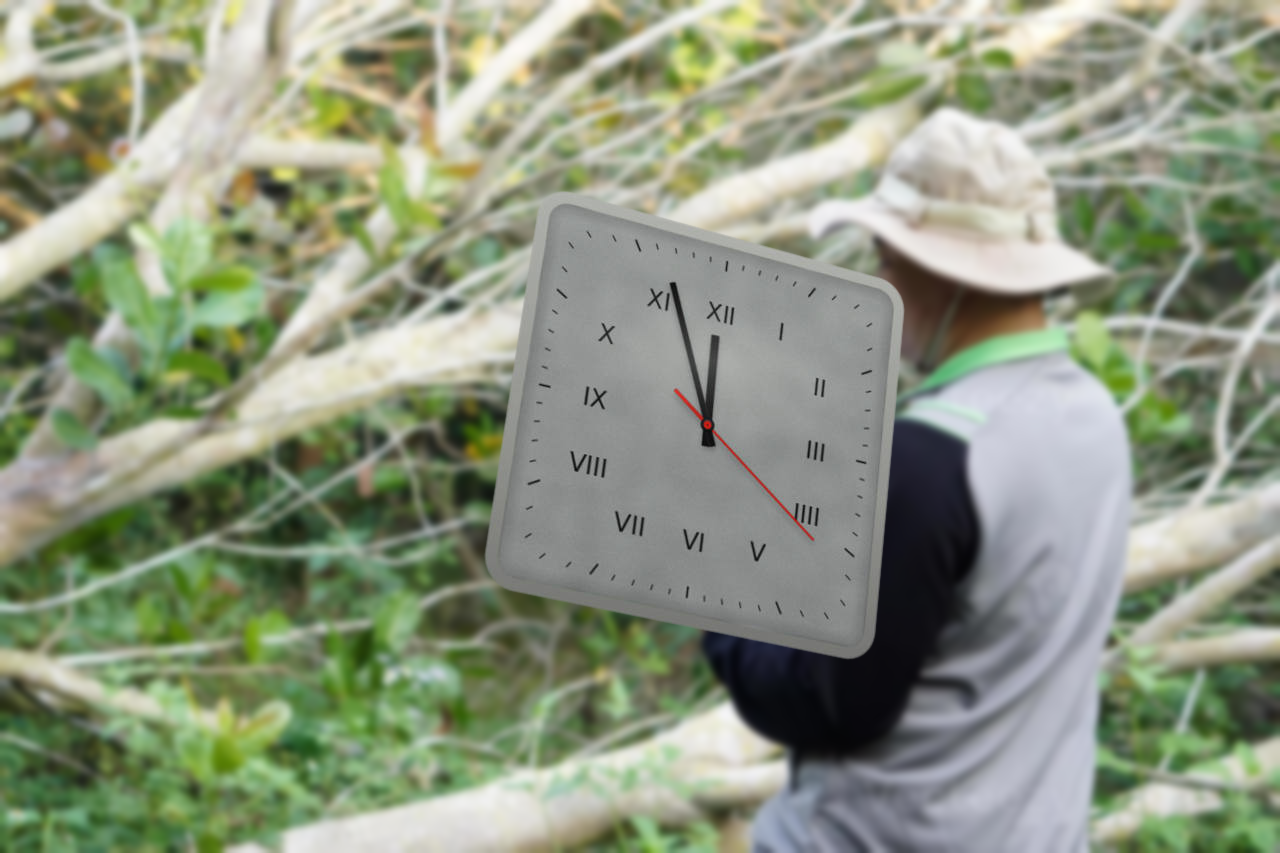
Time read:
11,56,21
